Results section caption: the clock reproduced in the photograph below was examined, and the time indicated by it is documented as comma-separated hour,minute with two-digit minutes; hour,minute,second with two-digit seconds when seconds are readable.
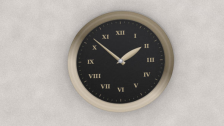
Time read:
1,52
